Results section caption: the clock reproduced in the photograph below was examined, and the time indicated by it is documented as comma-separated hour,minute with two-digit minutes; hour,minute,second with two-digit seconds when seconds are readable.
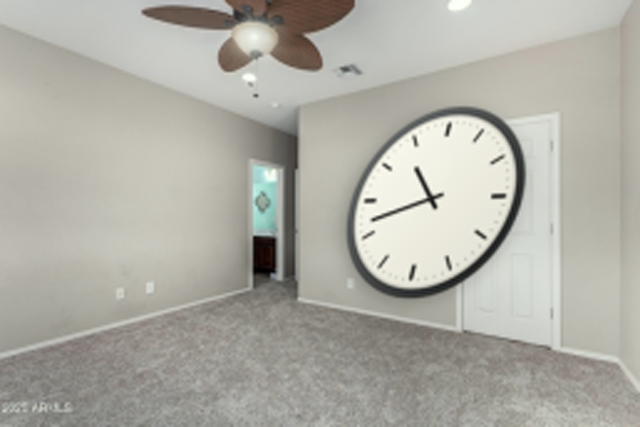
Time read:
10,42
